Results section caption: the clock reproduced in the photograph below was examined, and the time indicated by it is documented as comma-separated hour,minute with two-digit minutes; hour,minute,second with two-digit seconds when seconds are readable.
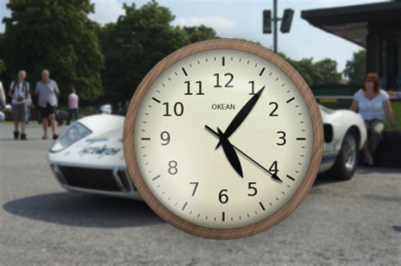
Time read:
5,06,21
